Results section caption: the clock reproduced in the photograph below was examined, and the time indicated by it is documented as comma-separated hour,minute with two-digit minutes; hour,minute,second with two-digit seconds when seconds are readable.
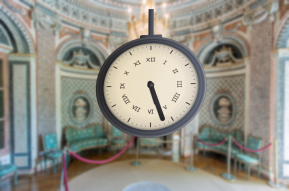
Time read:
5,27
